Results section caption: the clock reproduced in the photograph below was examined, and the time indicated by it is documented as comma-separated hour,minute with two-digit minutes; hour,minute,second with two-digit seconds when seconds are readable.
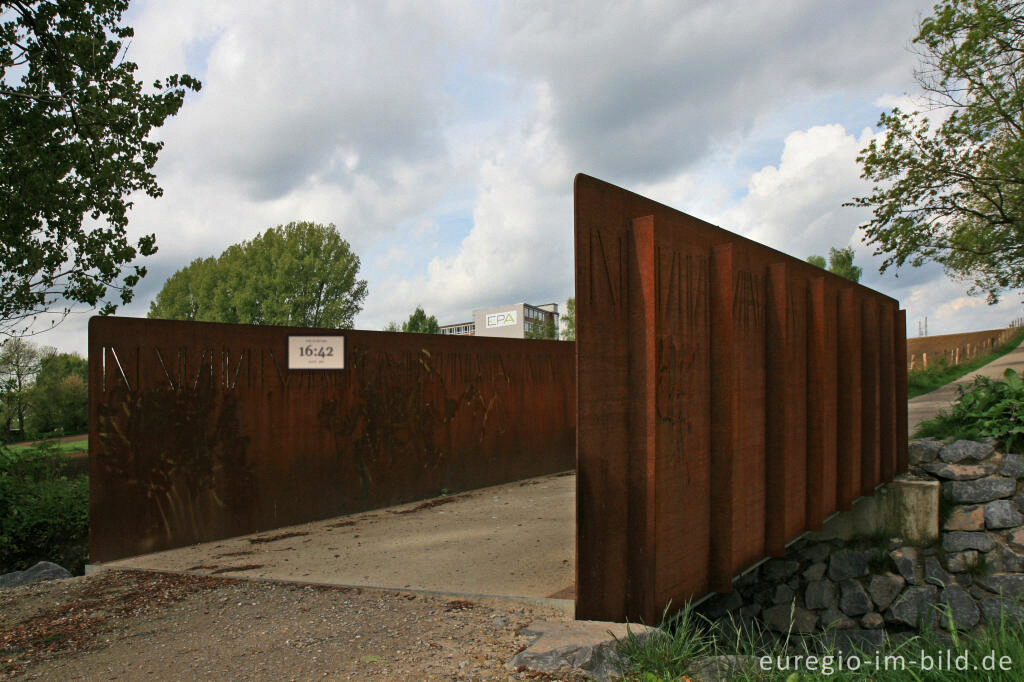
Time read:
16,42
